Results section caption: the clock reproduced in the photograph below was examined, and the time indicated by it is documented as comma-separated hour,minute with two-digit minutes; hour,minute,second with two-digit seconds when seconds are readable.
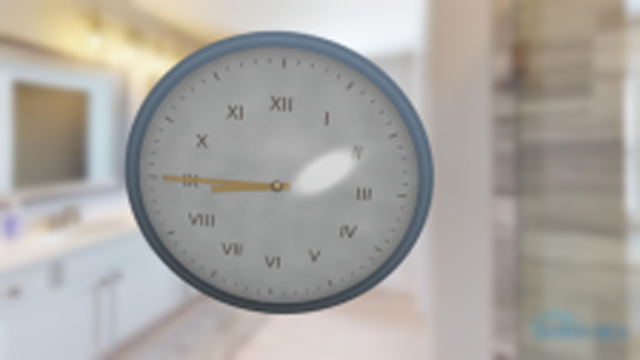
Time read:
8,45
